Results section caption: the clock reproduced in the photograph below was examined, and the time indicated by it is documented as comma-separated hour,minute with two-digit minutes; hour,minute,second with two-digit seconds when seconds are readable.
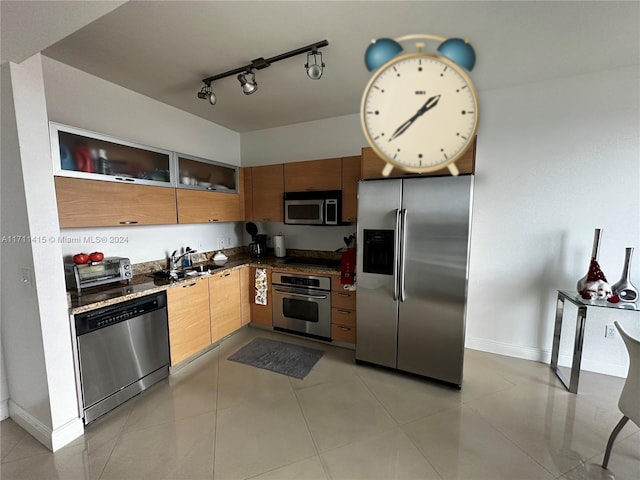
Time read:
1,38
